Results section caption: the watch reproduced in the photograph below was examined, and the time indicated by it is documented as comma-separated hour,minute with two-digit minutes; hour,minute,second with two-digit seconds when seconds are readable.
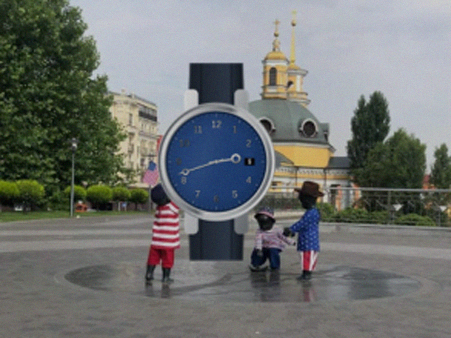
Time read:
2,42
